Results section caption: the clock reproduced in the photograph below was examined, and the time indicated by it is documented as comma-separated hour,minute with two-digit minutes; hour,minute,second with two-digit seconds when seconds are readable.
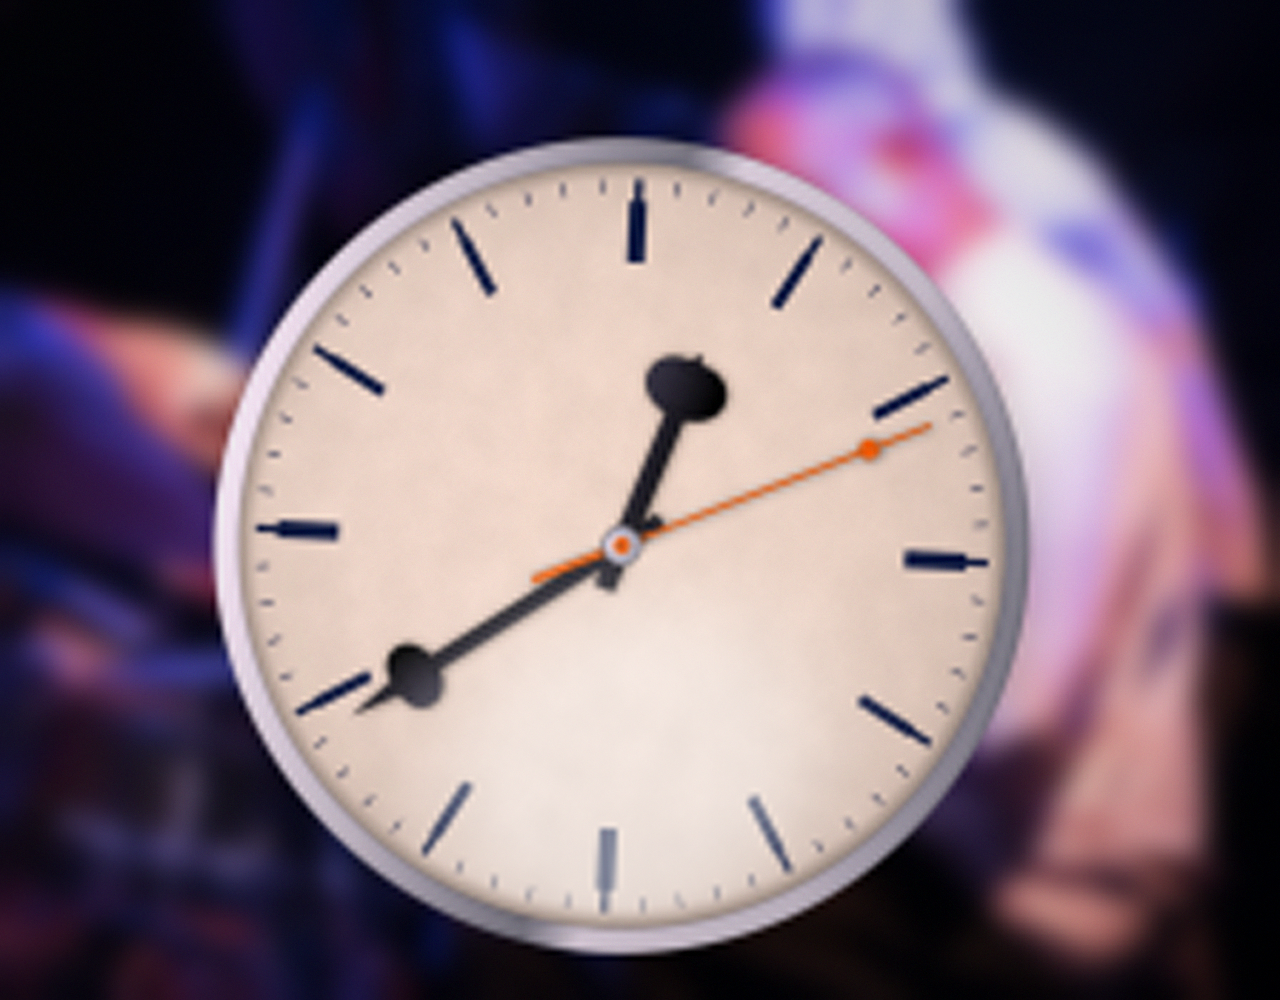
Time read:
12,39,11
